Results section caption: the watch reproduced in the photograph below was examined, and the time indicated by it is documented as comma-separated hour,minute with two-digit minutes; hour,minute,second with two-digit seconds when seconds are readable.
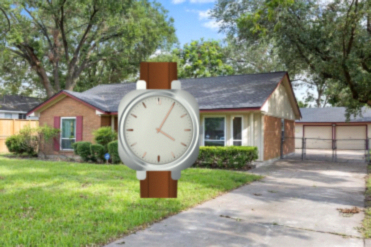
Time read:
4,05
